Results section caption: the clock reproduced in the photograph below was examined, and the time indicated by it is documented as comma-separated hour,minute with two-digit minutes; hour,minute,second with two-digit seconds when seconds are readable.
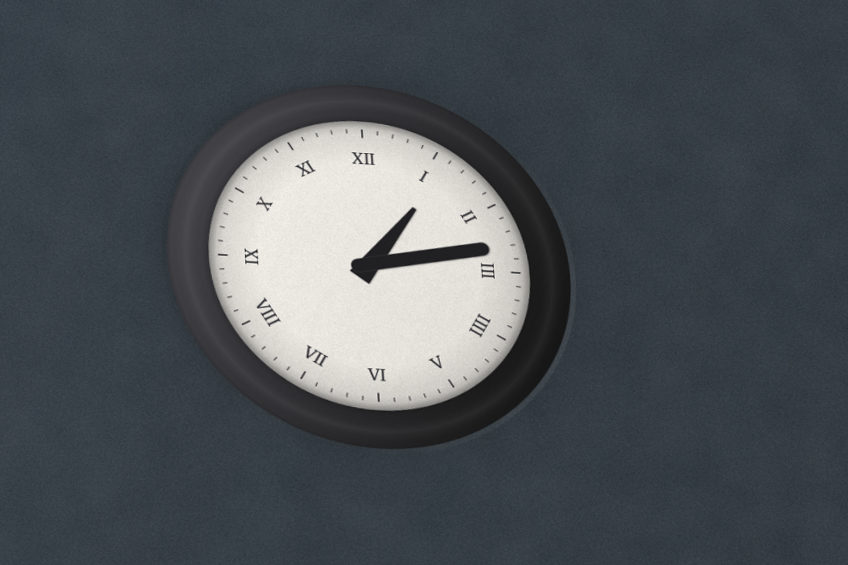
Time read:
1,13
